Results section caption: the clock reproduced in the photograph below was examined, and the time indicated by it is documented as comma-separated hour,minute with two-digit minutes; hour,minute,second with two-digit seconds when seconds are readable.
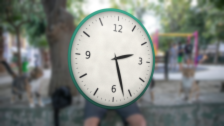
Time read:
2,27
